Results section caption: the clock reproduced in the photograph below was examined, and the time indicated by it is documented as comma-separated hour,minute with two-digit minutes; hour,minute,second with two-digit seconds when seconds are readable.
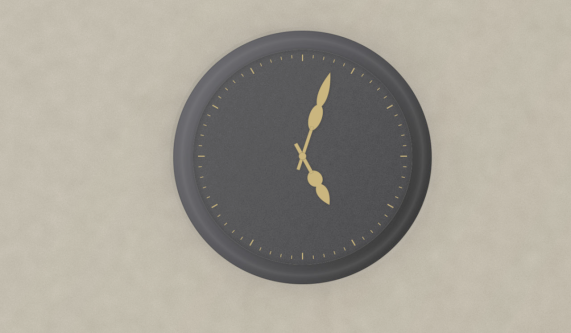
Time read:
5,03
